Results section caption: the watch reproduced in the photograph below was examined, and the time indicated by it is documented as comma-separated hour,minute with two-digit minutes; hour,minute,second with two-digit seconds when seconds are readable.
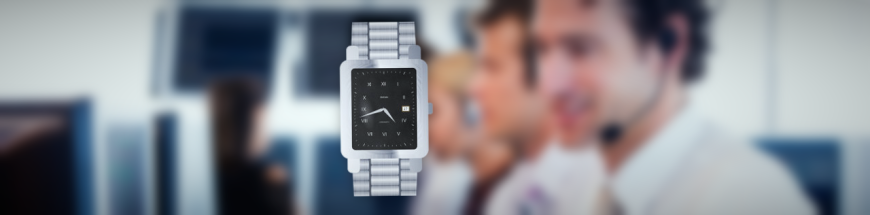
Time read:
4,42
